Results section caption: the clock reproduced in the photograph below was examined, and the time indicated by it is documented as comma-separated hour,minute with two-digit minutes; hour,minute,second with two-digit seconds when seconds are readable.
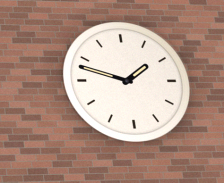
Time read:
1,48
